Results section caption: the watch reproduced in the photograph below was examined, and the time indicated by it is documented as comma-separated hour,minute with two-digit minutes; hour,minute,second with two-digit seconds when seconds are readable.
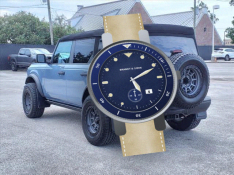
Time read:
5,11
